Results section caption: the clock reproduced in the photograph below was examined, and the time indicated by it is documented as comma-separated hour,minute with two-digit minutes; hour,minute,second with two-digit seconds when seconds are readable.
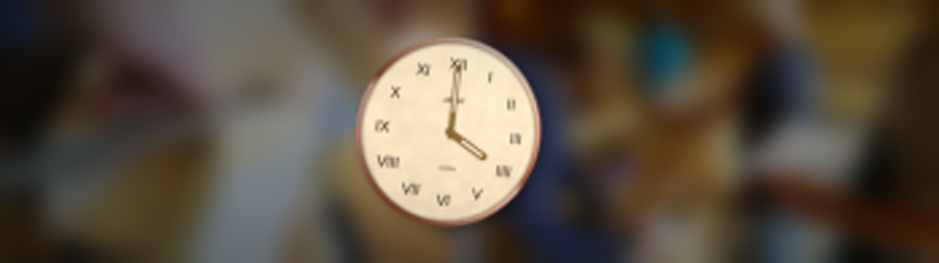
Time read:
4,00
